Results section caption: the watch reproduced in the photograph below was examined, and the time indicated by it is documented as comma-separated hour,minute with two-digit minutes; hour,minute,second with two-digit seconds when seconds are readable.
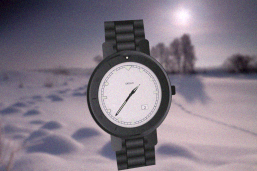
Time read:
1,37
